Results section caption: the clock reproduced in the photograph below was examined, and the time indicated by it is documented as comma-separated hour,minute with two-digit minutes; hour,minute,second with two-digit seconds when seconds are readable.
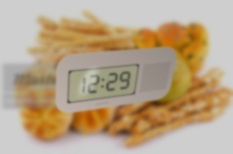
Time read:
12,29
